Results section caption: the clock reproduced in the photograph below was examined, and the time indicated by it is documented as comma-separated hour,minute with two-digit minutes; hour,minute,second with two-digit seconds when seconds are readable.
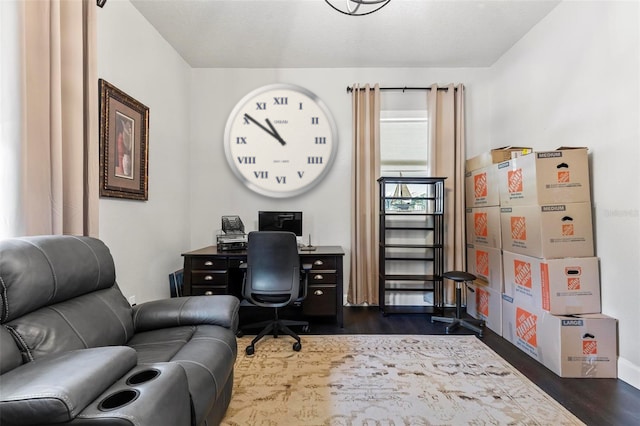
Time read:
10,51
